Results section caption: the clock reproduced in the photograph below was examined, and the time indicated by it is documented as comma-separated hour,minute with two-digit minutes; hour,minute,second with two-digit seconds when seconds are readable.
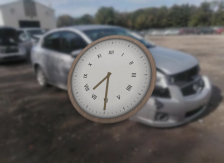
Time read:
7,30
